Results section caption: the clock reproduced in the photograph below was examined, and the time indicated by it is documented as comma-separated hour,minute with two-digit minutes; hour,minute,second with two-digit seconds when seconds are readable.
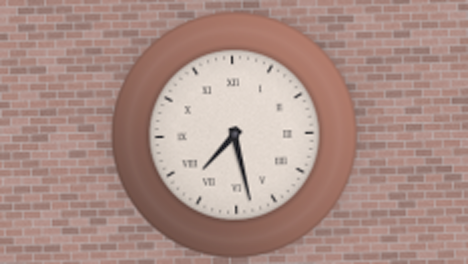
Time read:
7,28
